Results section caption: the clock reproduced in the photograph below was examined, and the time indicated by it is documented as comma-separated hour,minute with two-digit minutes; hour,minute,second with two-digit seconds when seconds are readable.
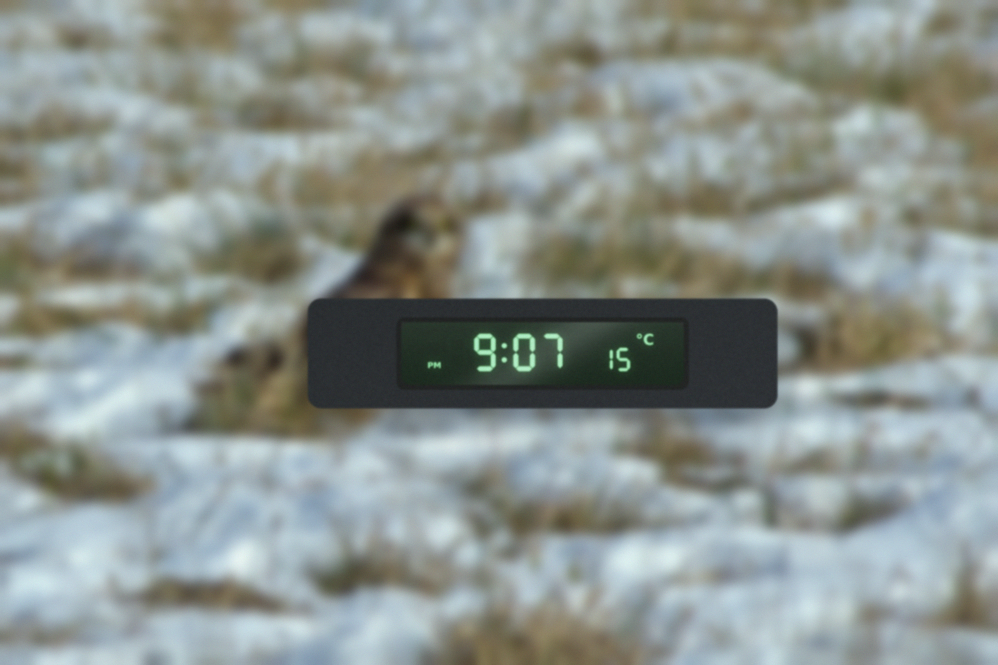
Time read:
9,07
